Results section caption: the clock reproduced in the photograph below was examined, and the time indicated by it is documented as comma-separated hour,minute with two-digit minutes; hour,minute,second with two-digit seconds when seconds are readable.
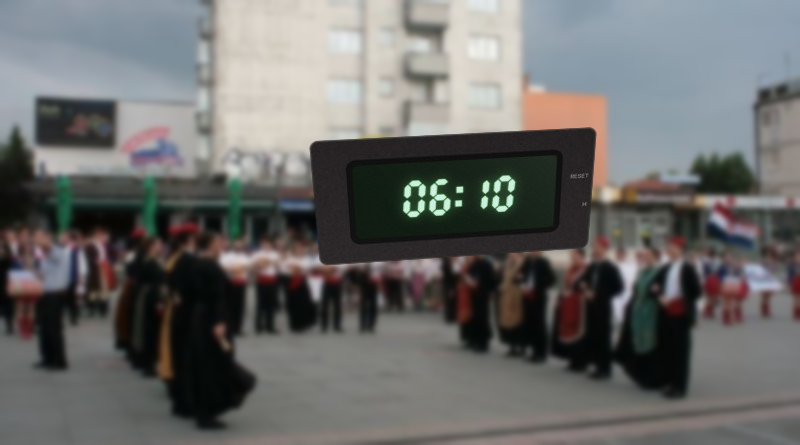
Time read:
6,10
